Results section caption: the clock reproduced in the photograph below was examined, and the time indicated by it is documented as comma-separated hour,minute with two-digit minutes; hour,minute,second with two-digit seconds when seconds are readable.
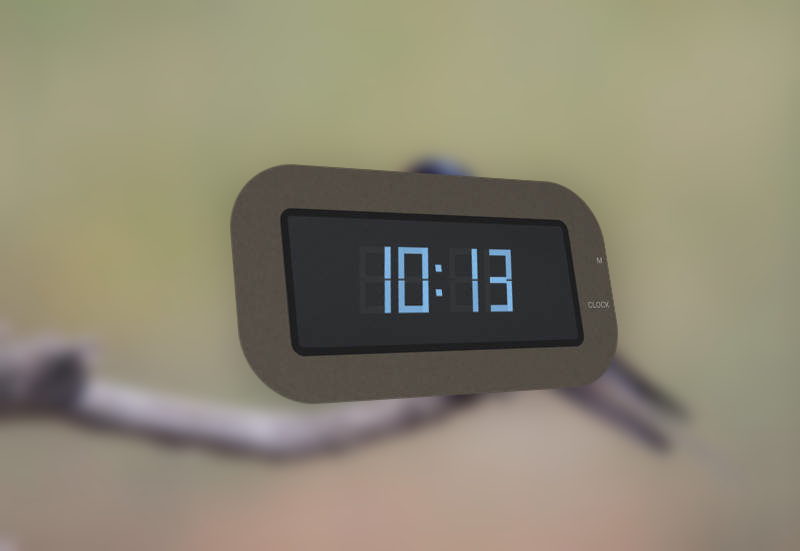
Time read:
10,13
